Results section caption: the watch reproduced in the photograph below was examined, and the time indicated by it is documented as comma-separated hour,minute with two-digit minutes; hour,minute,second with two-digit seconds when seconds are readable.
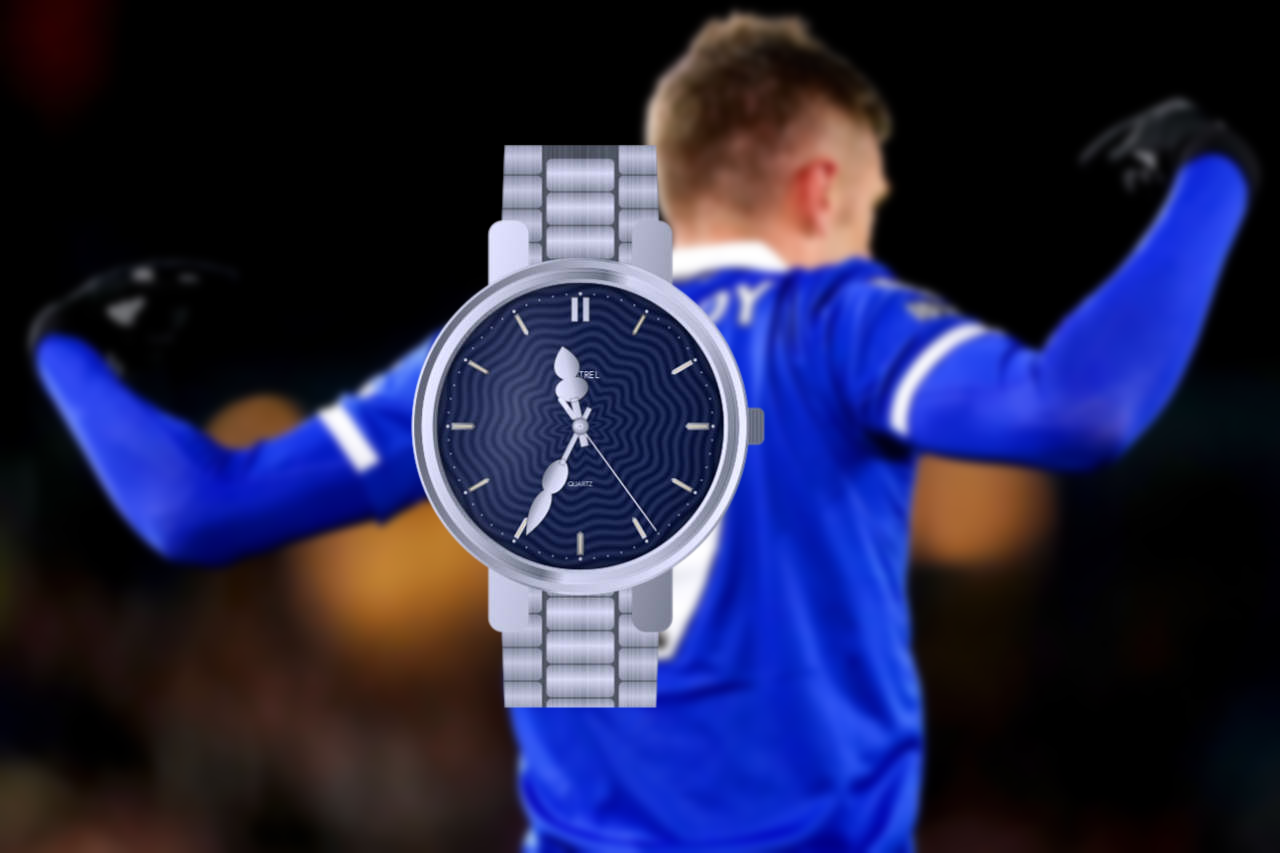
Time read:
11,34,24
